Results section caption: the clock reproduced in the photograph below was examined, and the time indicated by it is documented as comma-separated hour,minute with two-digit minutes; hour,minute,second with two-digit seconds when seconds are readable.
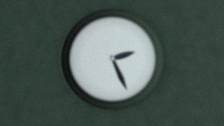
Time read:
2,26
